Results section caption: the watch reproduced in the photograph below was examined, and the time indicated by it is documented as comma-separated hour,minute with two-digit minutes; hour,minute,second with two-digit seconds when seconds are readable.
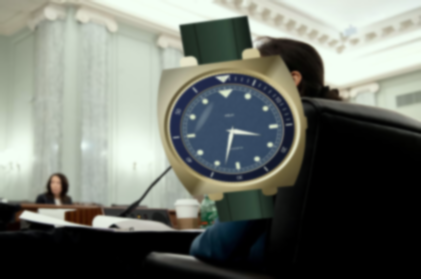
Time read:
3,33
